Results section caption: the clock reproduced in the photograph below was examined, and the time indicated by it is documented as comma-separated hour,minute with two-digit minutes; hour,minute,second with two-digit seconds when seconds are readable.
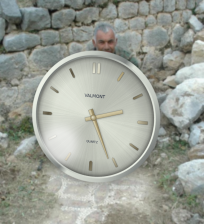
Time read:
2,26
